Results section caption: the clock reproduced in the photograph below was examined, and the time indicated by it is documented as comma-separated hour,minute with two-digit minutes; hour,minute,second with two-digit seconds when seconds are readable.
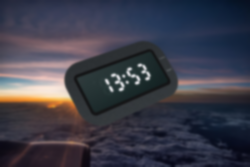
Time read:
13,53
